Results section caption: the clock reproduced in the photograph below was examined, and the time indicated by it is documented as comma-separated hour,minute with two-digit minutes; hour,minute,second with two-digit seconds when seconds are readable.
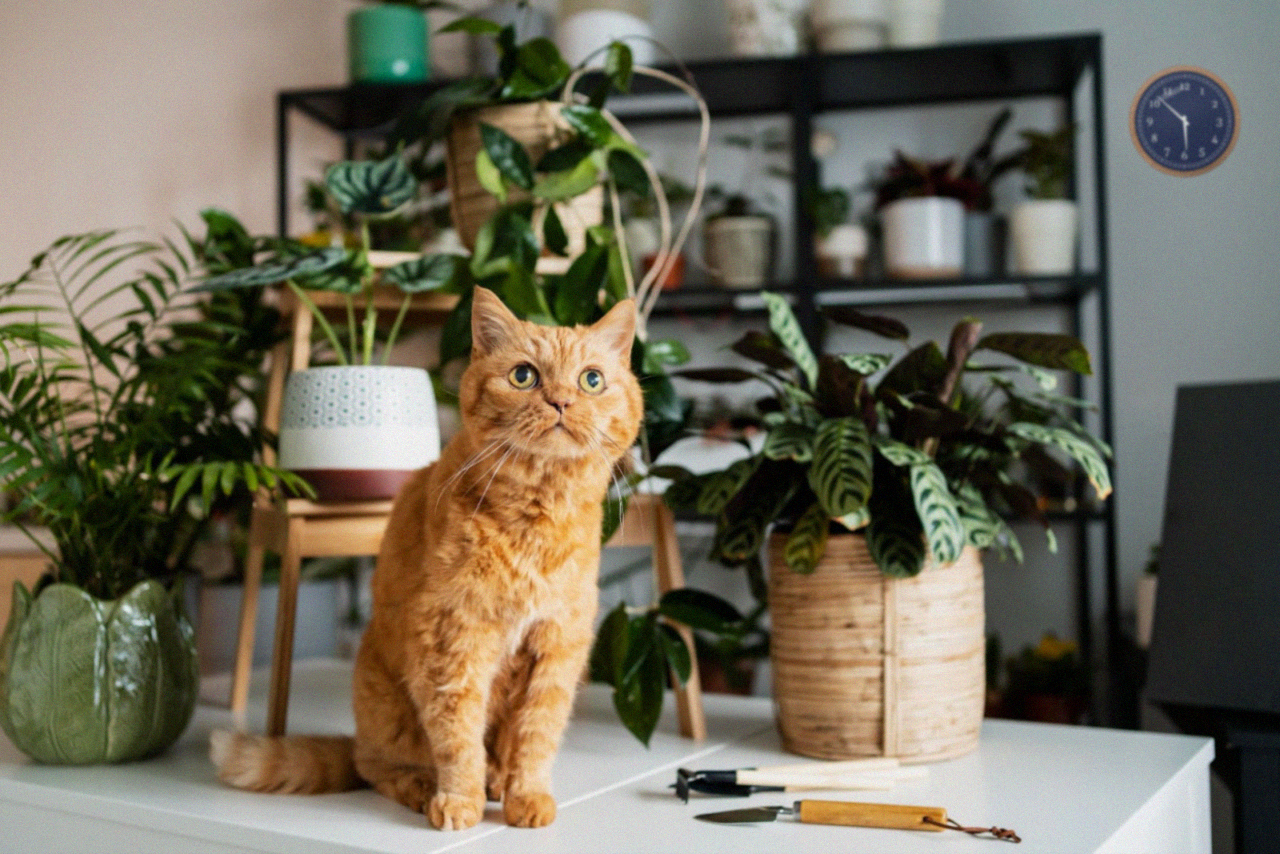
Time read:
5,52
